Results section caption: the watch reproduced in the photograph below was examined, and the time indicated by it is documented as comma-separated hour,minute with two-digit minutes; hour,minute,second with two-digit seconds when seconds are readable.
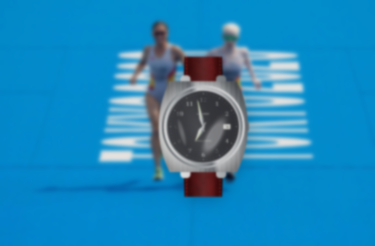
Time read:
6,58
